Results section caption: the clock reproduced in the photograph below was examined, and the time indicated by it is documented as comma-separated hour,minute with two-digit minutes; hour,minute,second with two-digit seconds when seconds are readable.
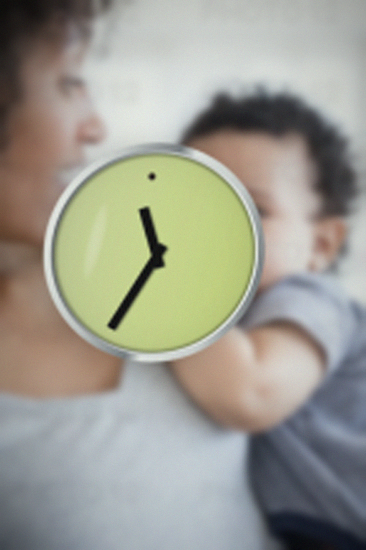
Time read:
11,36
